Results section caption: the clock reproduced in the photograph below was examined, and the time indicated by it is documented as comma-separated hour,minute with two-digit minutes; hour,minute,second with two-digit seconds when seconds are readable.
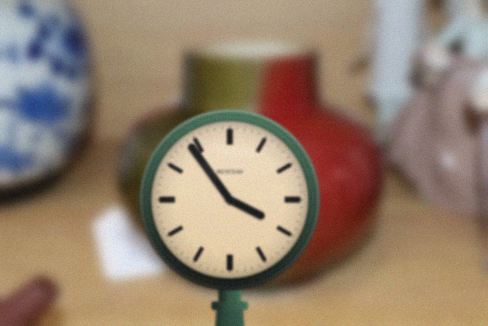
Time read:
3,54
